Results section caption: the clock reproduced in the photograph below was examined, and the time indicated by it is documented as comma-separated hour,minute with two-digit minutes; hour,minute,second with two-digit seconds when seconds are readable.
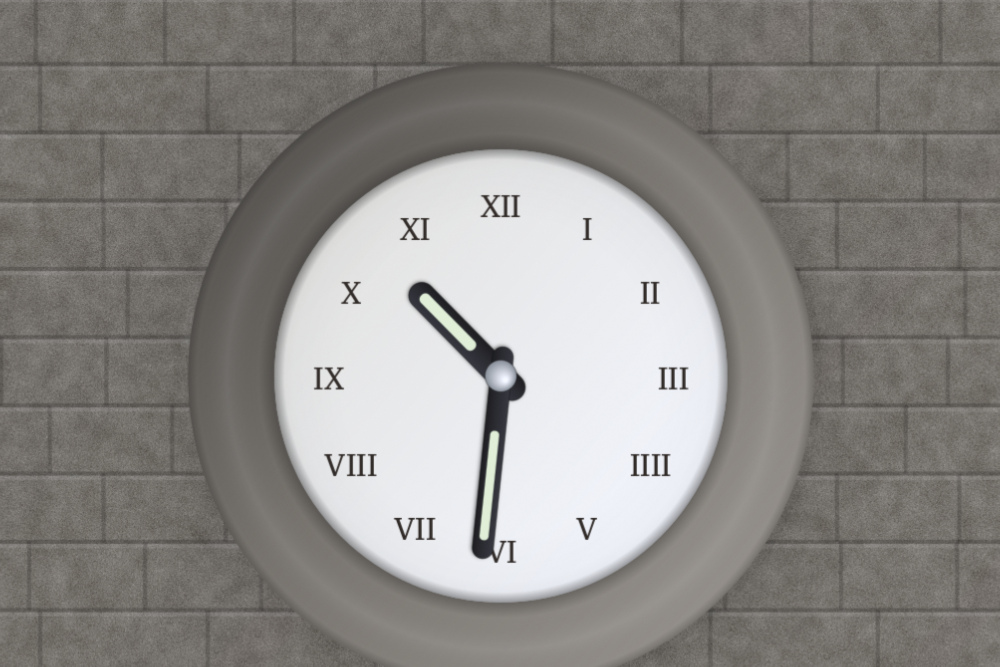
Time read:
10,31
